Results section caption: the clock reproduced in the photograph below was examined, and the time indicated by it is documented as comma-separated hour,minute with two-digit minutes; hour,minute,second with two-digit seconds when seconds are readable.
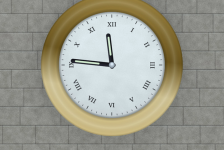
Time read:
11,46
